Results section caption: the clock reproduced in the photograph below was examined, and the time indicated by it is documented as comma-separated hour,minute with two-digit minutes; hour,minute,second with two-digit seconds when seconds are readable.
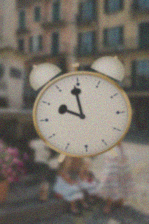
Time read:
9,59
